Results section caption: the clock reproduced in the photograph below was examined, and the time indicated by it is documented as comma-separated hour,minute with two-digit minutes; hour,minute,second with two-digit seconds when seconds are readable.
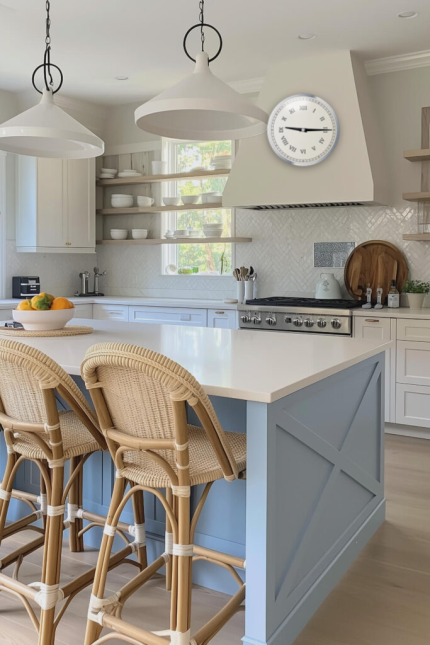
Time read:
9,15
